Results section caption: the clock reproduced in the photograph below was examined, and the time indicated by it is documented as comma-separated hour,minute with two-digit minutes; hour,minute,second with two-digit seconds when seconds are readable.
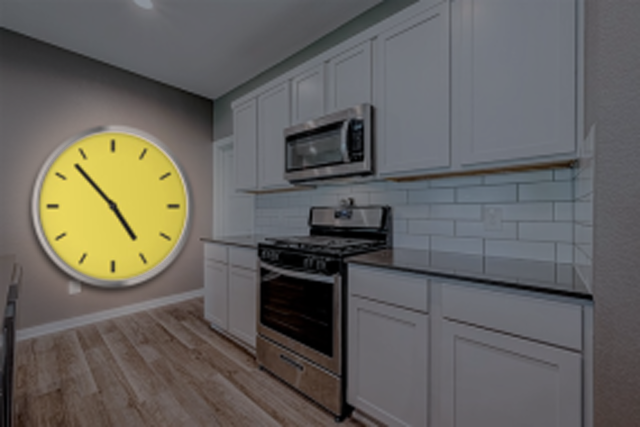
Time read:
4,53
